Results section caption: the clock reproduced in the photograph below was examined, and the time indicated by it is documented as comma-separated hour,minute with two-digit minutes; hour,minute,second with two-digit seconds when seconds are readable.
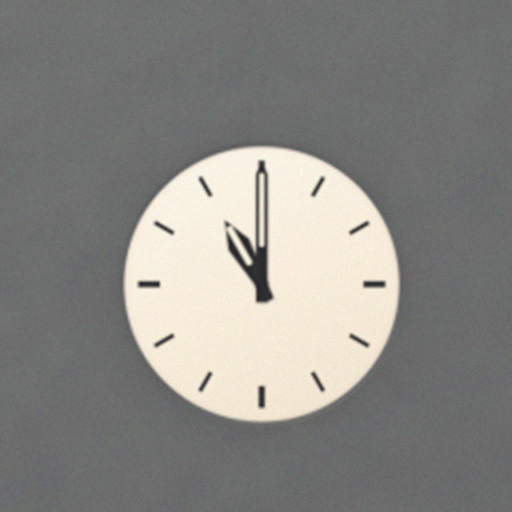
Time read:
11,00
